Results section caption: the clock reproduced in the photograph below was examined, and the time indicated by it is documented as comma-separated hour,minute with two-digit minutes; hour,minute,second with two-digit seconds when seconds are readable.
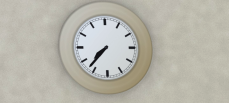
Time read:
7,37
